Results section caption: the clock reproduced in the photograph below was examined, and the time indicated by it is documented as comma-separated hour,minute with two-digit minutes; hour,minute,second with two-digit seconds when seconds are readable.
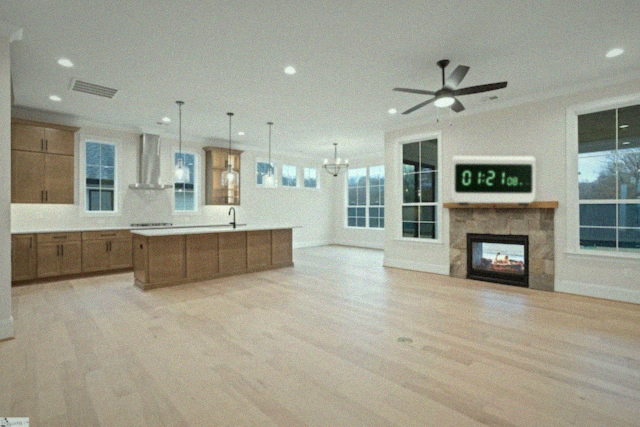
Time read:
1,21
